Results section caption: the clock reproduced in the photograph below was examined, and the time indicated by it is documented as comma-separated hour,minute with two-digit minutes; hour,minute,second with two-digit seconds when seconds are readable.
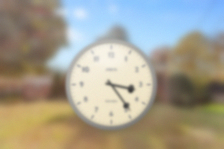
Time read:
3,24
